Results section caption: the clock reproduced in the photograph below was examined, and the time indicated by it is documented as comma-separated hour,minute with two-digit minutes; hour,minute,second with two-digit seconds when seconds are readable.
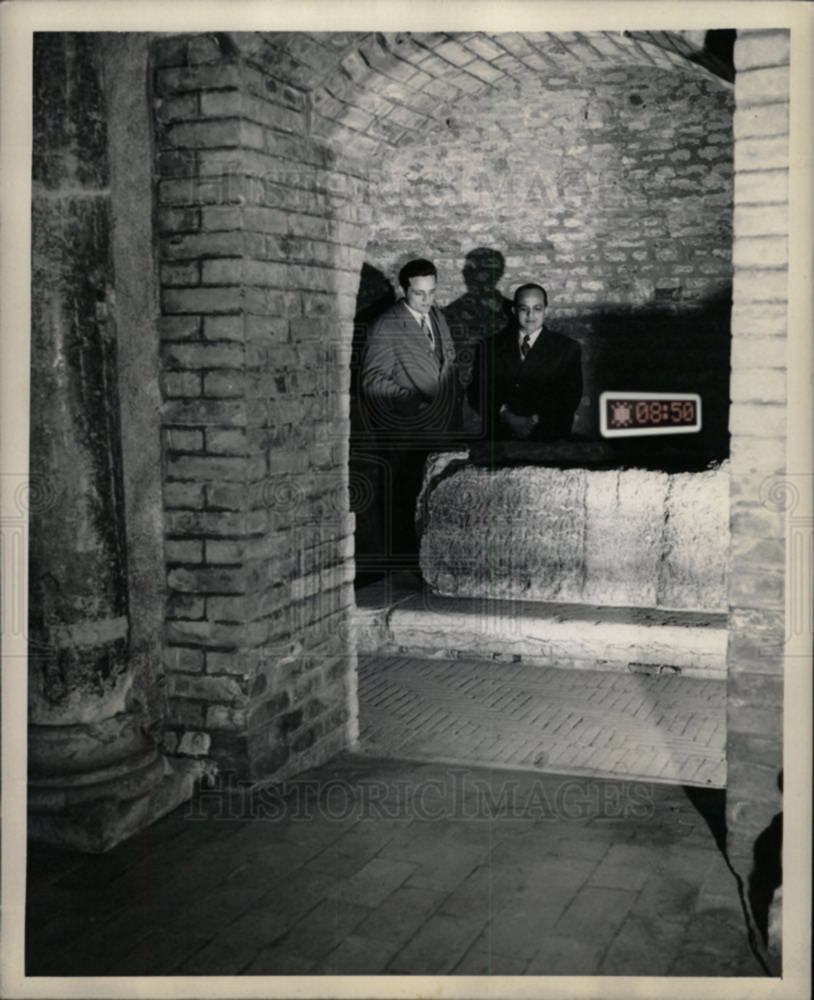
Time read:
8,50
